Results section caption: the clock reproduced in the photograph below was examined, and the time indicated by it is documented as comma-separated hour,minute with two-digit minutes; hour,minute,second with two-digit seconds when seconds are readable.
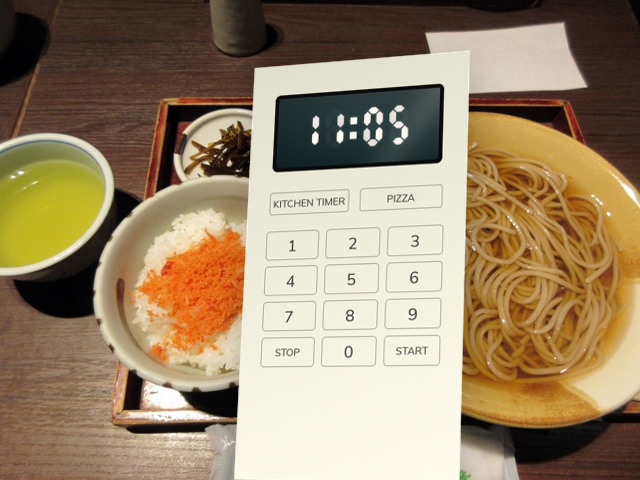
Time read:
11,05
